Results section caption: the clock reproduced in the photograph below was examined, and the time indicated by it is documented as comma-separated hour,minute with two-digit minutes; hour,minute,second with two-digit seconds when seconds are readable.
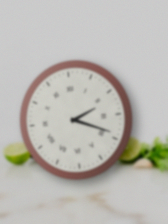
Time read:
2,19
